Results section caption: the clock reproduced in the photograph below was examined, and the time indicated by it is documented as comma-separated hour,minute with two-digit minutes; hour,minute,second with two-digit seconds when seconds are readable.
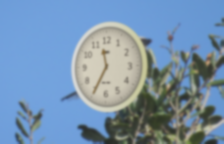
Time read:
11,35
